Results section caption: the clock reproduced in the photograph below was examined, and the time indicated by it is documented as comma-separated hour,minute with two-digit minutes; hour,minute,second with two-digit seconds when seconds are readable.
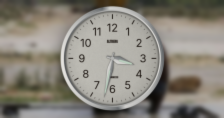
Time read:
3,32
